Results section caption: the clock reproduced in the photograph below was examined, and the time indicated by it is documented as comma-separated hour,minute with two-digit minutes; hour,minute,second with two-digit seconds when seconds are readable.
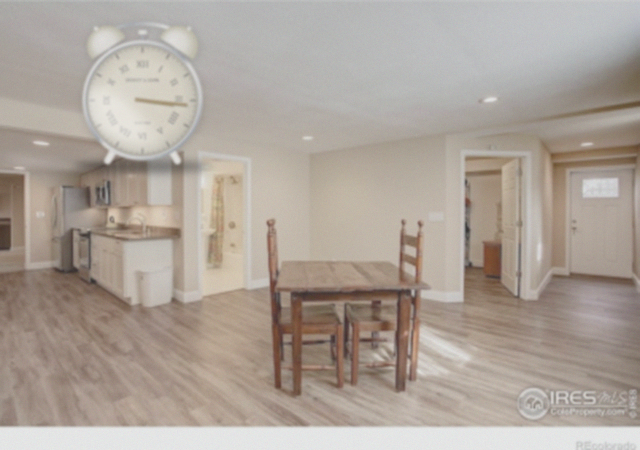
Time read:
3,16
